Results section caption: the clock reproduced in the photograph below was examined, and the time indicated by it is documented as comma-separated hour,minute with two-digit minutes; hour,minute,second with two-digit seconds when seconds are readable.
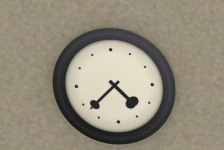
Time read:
4,38
